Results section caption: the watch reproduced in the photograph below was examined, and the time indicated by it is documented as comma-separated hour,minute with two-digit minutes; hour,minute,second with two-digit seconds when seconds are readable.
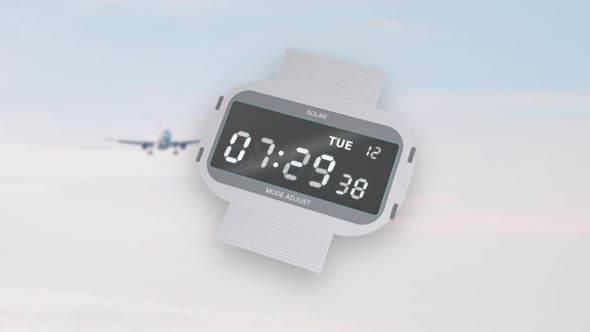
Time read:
7,29,38
